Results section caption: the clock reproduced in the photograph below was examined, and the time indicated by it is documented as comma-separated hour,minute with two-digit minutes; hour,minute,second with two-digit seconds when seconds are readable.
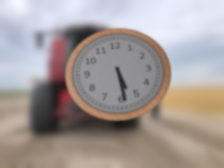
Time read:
5,29
